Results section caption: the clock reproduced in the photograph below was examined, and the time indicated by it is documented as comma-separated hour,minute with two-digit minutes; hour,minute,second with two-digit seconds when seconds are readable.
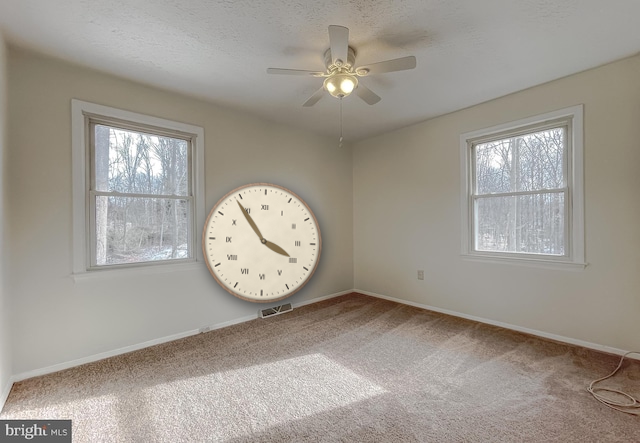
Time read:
3,54
